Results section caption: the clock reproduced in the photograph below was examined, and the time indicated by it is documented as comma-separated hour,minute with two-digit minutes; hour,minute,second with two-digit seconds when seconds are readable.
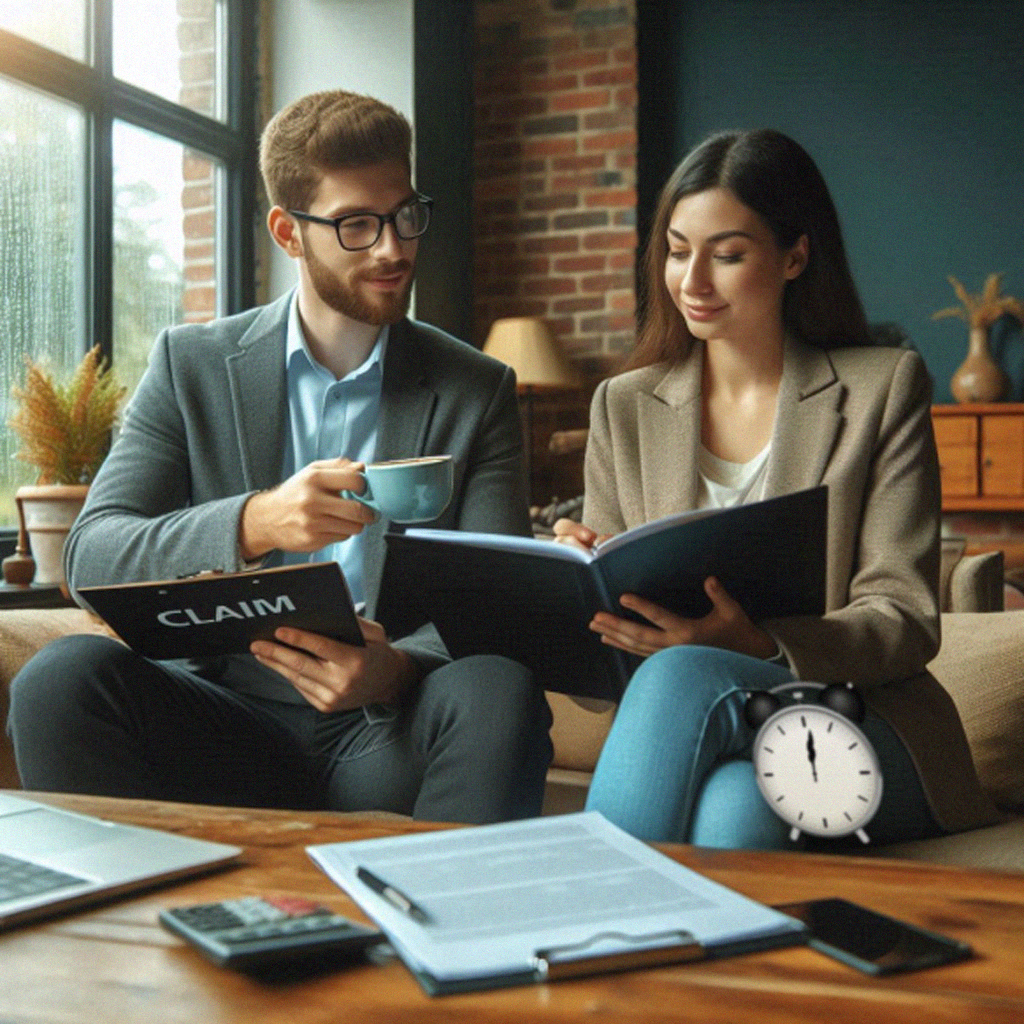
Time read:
12,01
